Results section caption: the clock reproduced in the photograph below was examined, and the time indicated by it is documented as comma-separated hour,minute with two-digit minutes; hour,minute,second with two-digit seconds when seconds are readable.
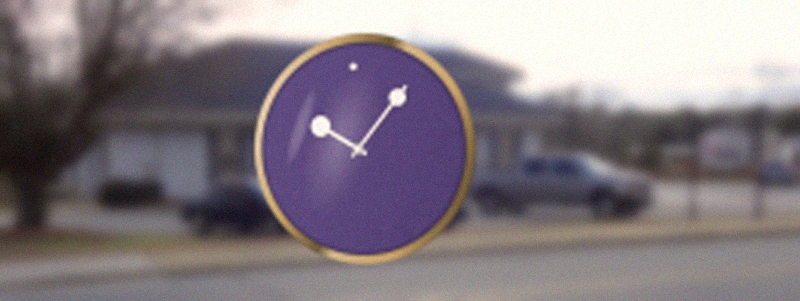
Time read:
10,07
